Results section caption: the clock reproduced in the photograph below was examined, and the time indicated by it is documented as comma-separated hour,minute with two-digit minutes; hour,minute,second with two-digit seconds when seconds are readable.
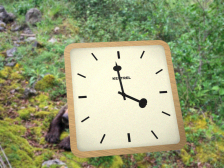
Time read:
3,59
